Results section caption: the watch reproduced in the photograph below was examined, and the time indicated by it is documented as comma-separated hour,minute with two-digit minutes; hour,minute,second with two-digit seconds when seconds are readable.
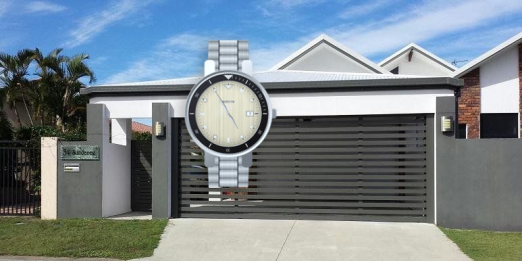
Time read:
4,55
